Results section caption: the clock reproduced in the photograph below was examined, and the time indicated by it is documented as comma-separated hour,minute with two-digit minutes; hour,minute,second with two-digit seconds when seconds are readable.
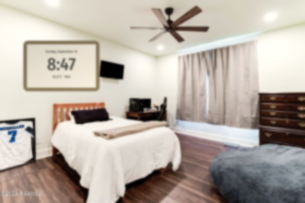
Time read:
8,47
